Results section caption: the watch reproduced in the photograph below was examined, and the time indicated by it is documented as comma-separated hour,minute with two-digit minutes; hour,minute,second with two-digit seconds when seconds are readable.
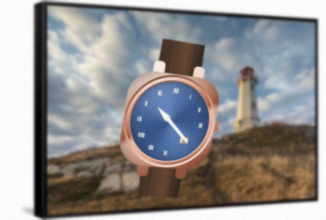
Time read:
10,22
